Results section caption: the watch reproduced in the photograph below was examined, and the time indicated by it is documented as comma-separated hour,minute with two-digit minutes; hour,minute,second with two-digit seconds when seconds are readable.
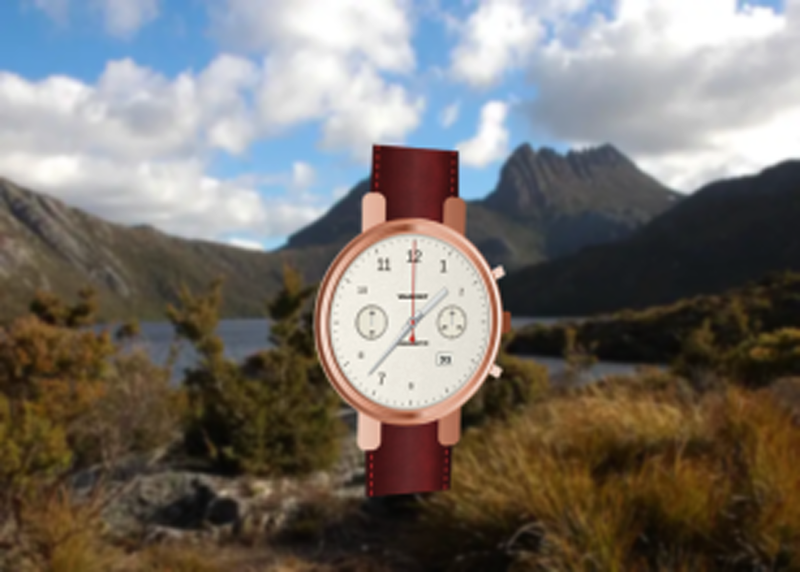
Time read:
1,37
